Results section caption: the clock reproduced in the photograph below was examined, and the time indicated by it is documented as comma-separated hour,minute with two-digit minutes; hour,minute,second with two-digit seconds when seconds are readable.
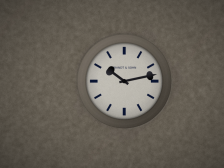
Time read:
10,13
